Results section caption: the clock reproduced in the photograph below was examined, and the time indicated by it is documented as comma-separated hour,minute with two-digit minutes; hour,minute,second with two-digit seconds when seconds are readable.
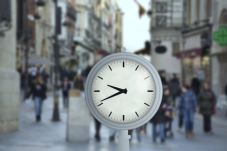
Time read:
9,41
